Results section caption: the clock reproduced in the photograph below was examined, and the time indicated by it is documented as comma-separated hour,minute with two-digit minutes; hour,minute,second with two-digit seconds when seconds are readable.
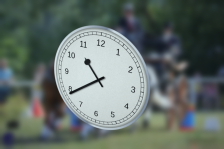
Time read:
10,39
